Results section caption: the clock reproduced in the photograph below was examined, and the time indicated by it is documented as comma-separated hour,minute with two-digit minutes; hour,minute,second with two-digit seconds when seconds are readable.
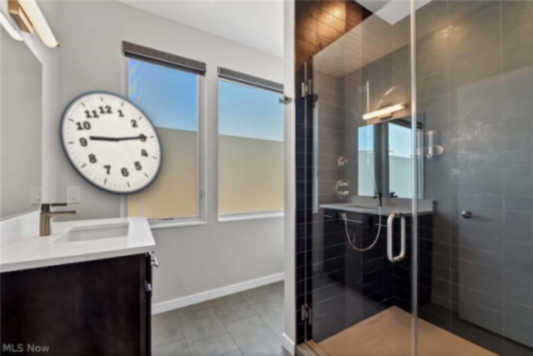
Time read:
9,15
